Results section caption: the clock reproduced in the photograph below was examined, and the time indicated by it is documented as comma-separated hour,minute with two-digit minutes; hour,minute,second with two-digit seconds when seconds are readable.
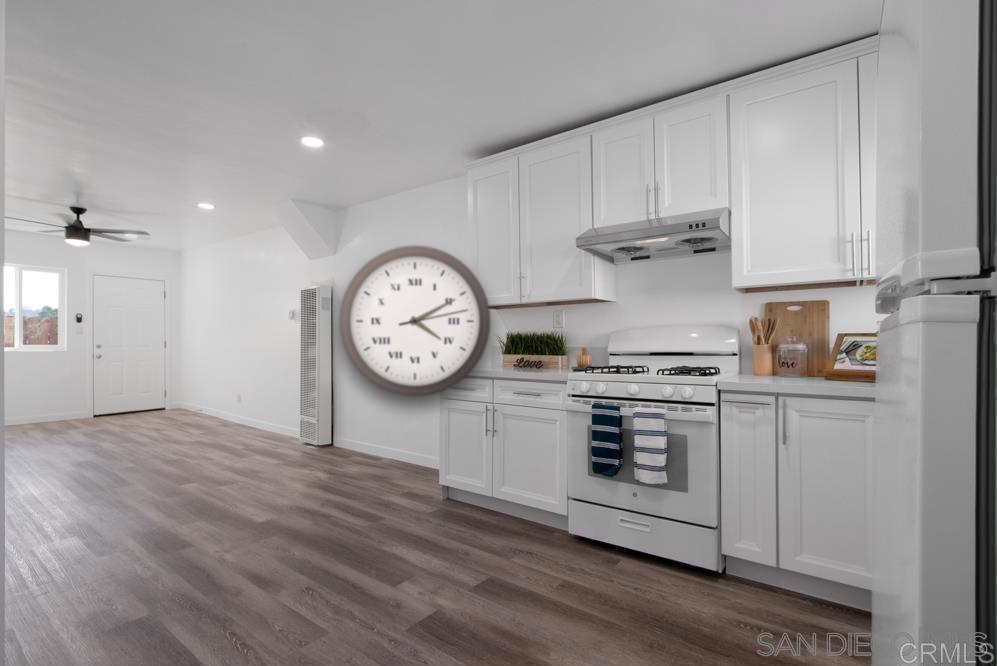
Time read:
4,10,13
